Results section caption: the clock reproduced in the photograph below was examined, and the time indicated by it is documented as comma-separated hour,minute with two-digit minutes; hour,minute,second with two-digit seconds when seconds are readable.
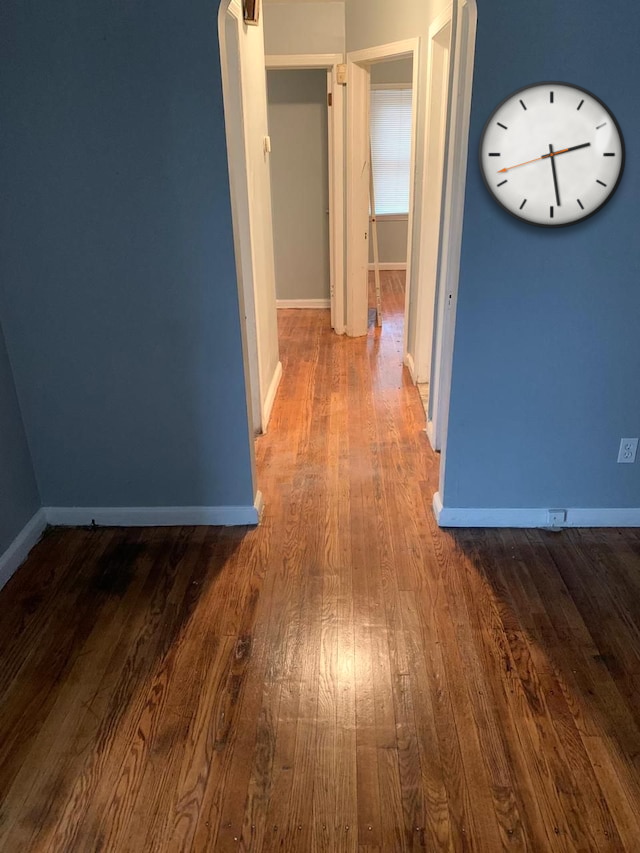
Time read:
2,28,42
